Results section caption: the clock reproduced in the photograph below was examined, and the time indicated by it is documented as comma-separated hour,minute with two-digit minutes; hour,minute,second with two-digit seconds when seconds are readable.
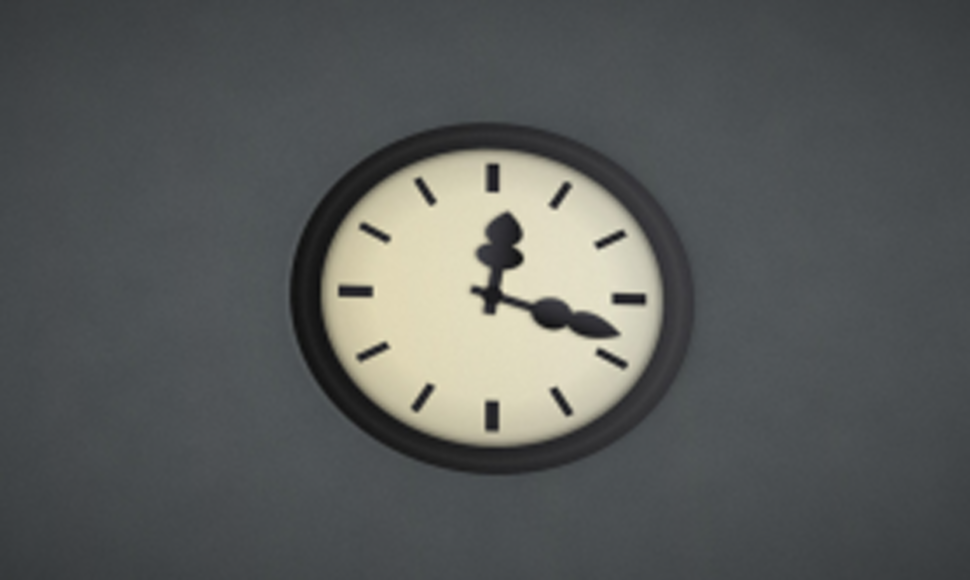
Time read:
12,18
